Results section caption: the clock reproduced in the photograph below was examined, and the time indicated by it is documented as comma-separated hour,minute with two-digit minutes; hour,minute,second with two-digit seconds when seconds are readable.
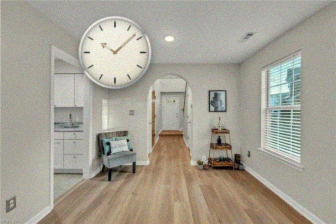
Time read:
10,08
